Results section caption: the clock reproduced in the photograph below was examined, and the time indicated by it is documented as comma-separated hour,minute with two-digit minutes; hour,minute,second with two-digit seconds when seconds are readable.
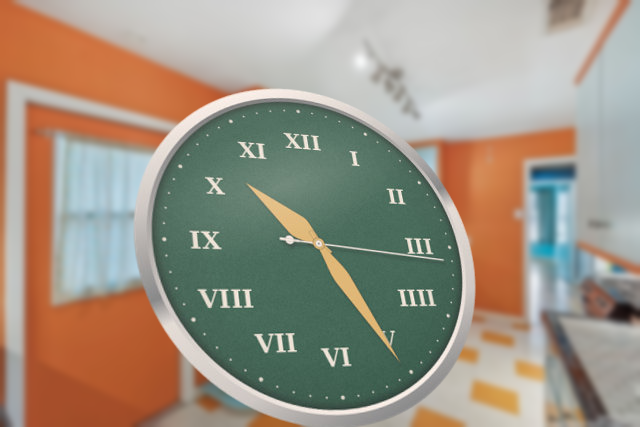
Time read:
10,25,16
